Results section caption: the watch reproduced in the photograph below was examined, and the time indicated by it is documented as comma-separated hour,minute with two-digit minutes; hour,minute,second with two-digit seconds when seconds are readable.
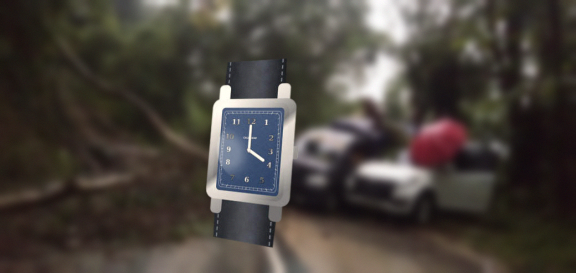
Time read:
4,00
